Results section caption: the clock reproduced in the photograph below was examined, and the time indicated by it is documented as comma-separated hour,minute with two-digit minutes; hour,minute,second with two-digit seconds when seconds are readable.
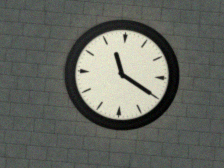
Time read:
11,20
